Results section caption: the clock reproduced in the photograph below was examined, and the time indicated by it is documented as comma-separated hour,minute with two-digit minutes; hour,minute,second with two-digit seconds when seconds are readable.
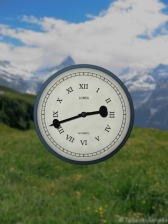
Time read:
2,42
